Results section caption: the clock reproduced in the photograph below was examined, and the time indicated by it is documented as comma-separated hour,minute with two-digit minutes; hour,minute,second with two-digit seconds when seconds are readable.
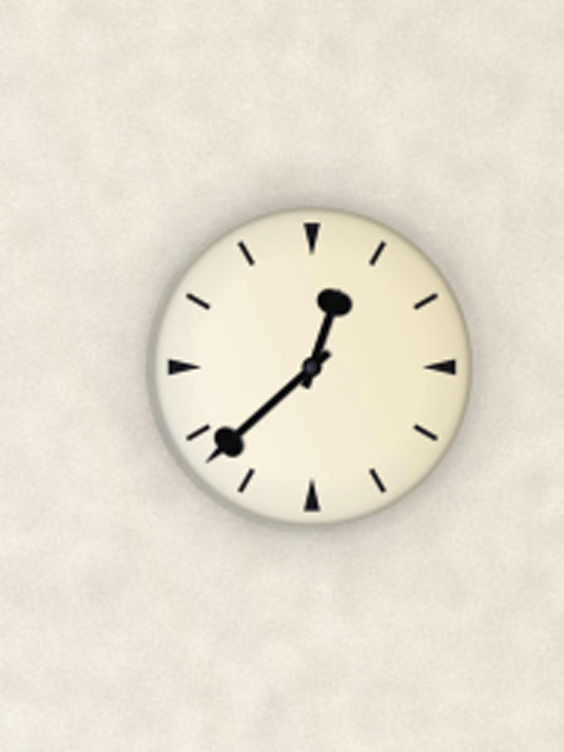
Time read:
12,38
